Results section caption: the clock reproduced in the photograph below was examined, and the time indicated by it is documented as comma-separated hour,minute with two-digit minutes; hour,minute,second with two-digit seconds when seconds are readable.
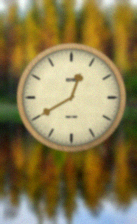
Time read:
12,40
